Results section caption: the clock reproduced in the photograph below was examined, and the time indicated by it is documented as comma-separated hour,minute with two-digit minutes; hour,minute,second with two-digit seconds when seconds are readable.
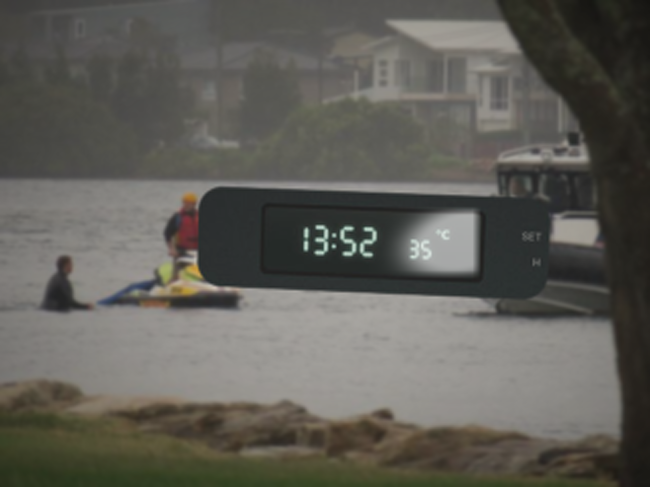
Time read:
13,52
